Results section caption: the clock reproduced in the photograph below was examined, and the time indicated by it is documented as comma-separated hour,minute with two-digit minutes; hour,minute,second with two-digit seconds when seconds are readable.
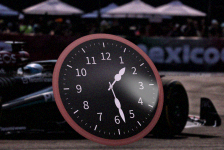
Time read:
1,28
